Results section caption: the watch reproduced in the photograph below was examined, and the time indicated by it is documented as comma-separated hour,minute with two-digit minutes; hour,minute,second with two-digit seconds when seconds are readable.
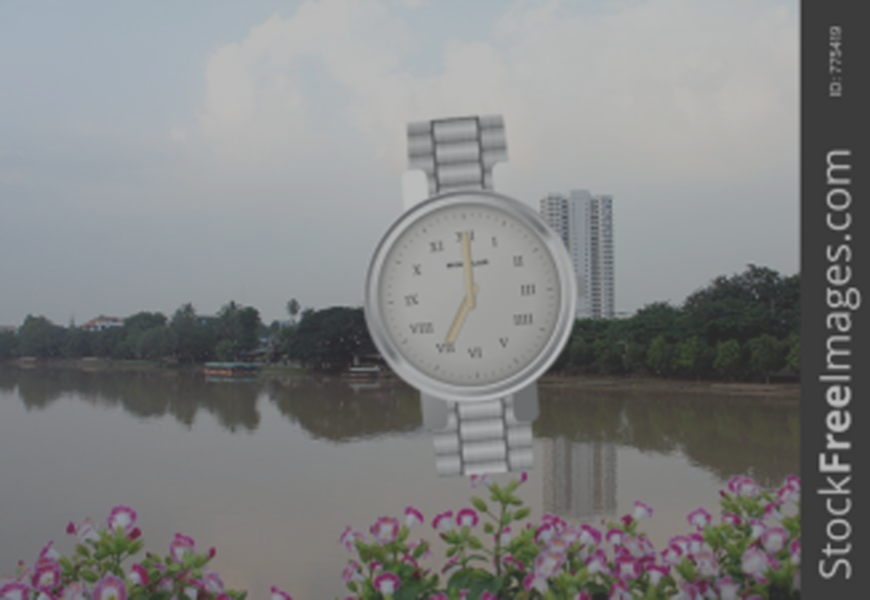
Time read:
7,00
